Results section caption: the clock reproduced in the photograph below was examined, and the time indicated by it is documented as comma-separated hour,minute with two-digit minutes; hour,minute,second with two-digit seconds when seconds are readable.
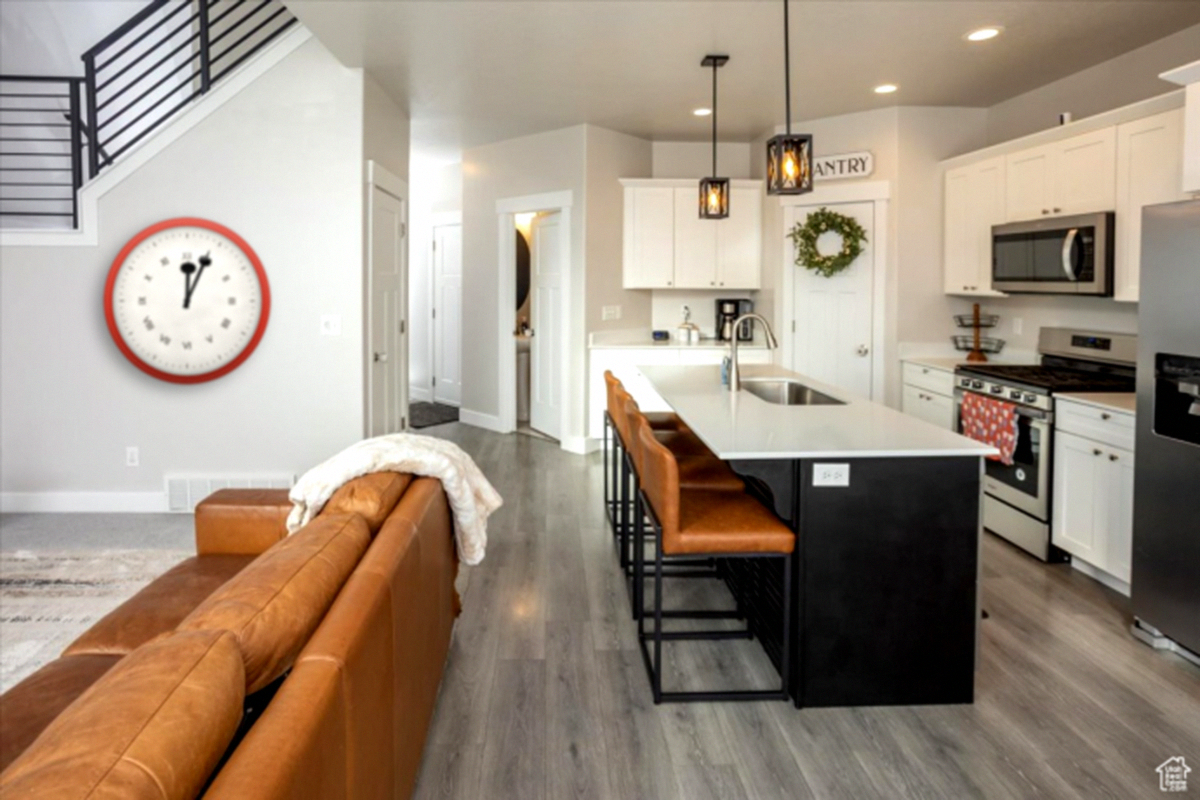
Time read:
12,04
